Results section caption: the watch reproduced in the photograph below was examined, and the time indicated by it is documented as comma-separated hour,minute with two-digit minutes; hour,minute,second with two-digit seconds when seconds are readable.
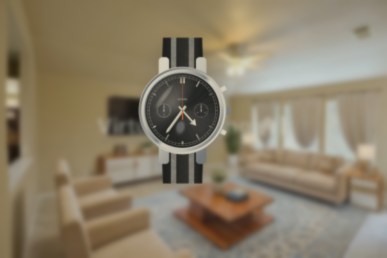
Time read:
4,36
